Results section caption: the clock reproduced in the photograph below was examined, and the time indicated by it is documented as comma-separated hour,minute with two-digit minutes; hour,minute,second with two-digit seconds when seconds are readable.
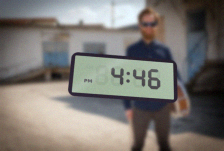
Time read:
4,46
